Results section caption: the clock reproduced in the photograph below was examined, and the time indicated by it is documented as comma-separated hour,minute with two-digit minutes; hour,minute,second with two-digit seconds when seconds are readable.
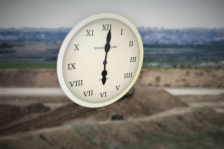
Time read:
6,01
